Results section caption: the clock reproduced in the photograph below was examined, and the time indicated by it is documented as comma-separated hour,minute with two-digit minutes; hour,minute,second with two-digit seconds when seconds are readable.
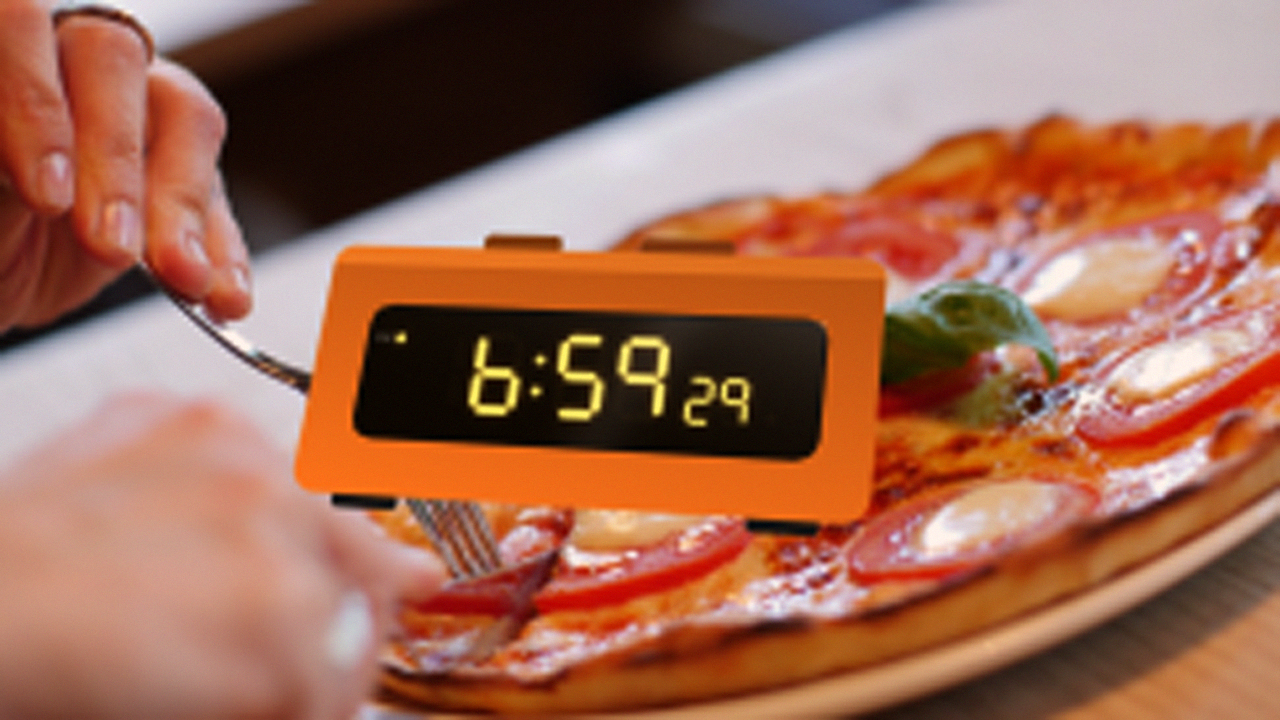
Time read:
6,59,29
